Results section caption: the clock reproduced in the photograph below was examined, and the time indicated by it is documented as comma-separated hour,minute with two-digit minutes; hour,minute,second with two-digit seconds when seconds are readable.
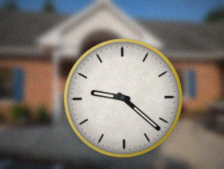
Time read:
9,22
